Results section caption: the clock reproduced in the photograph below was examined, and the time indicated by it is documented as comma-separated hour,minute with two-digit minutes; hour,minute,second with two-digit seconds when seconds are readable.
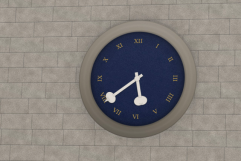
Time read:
5,39
